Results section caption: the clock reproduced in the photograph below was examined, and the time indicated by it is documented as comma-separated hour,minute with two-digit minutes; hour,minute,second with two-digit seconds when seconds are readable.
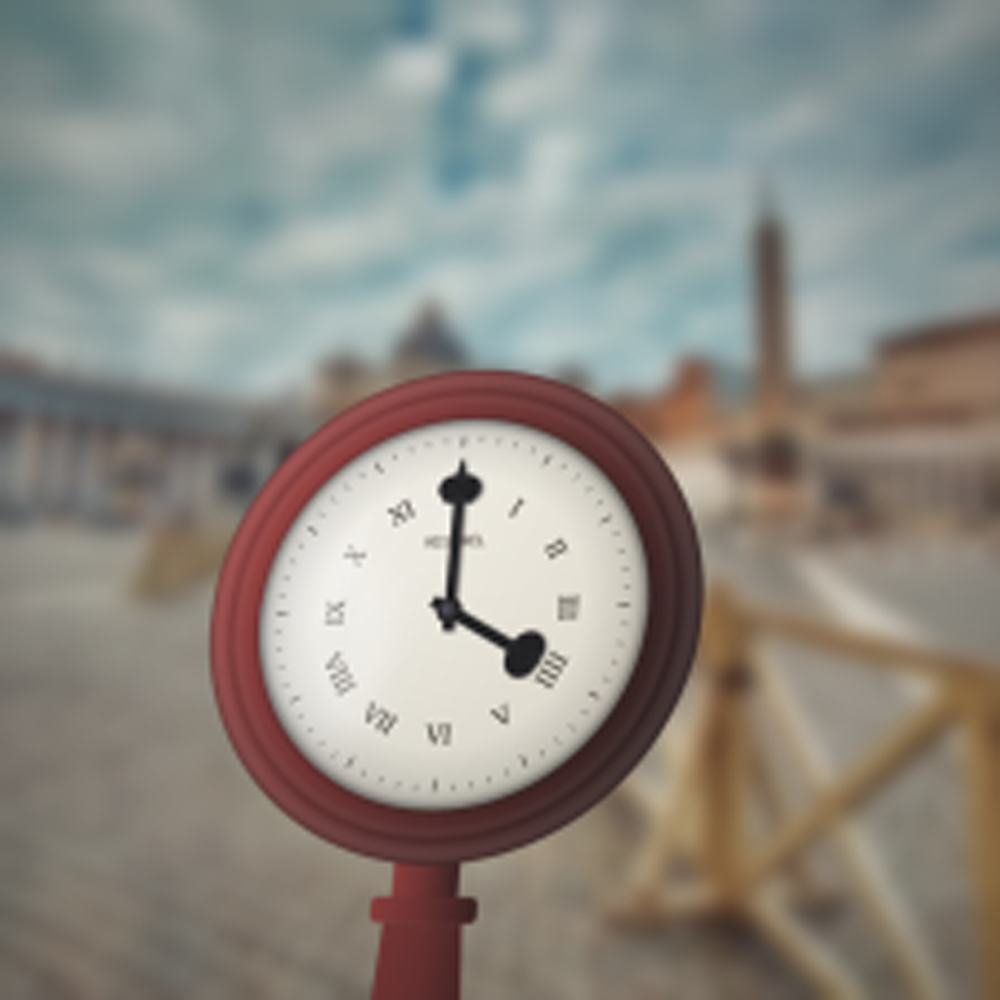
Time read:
4,00
